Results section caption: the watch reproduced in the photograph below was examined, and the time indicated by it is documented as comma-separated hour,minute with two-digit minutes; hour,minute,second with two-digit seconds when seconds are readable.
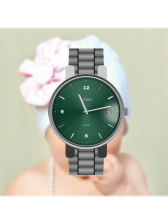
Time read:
11,13
